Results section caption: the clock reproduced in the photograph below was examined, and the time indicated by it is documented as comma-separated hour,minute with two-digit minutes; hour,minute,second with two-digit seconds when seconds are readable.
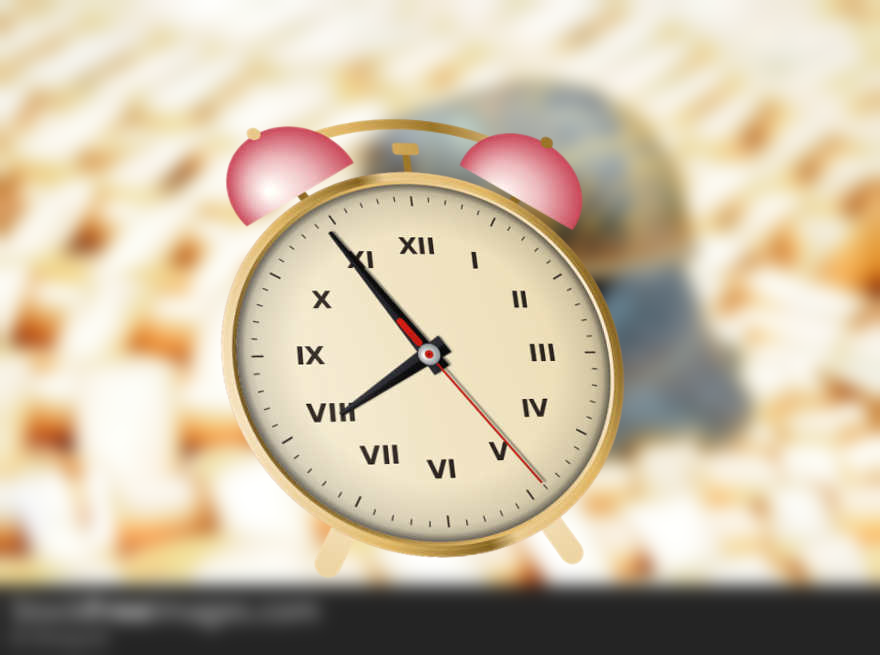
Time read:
7,54,24
